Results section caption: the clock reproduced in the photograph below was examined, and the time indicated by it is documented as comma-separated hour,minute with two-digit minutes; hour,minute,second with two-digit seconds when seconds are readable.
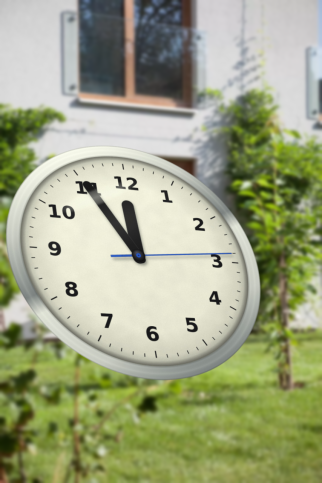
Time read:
11,55,14
